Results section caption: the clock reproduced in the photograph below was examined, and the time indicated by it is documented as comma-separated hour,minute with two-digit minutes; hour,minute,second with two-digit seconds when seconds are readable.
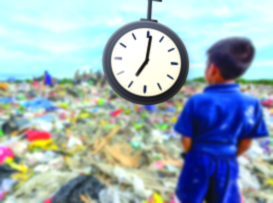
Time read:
7,01
